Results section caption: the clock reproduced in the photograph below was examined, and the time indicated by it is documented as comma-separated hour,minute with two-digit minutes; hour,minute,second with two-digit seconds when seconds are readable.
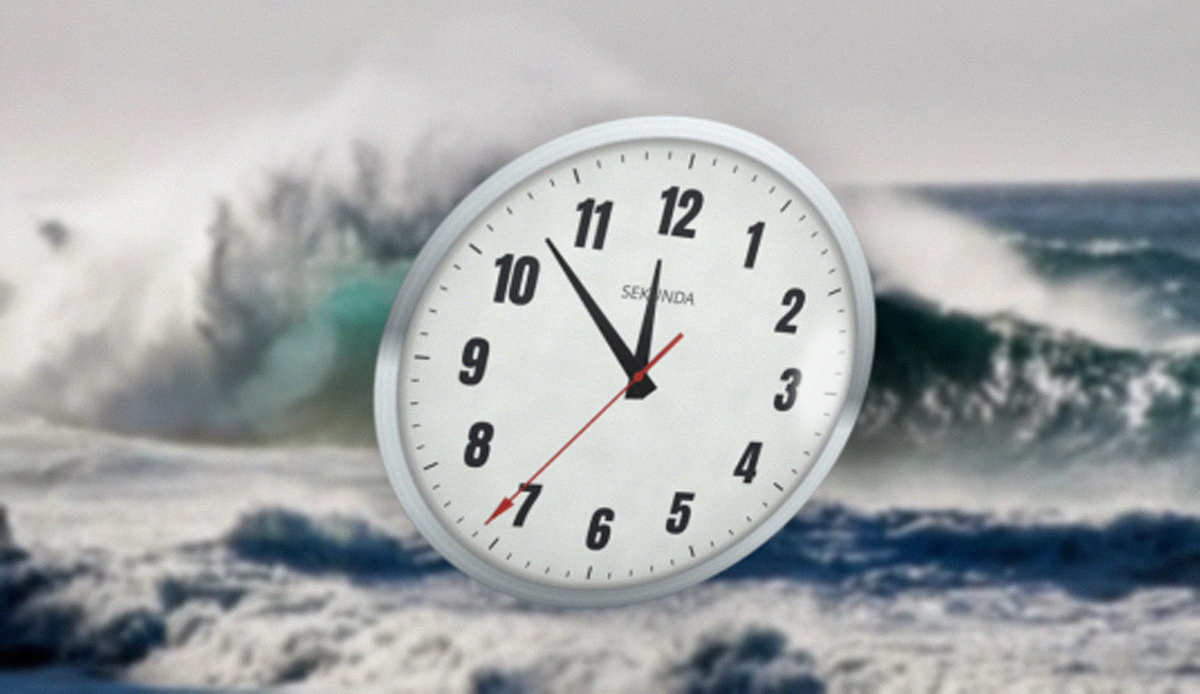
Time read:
11,52,36
